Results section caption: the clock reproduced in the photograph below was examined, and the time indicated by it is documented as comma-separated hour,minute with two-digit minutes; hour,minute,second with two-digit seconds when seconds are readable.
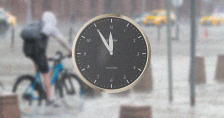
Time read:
11,55
